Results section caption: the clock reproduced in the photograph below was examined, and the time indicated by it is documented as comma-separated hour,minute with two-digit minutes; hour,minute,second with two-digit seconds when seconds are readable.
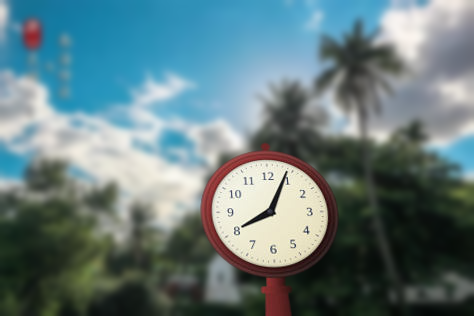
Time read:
8,04
